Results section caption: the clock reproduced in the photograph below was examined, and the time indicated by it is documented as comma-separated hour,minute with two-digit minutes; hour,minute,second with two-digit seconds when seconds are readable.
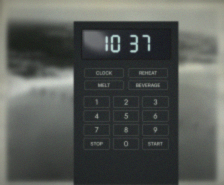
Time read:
10,37
